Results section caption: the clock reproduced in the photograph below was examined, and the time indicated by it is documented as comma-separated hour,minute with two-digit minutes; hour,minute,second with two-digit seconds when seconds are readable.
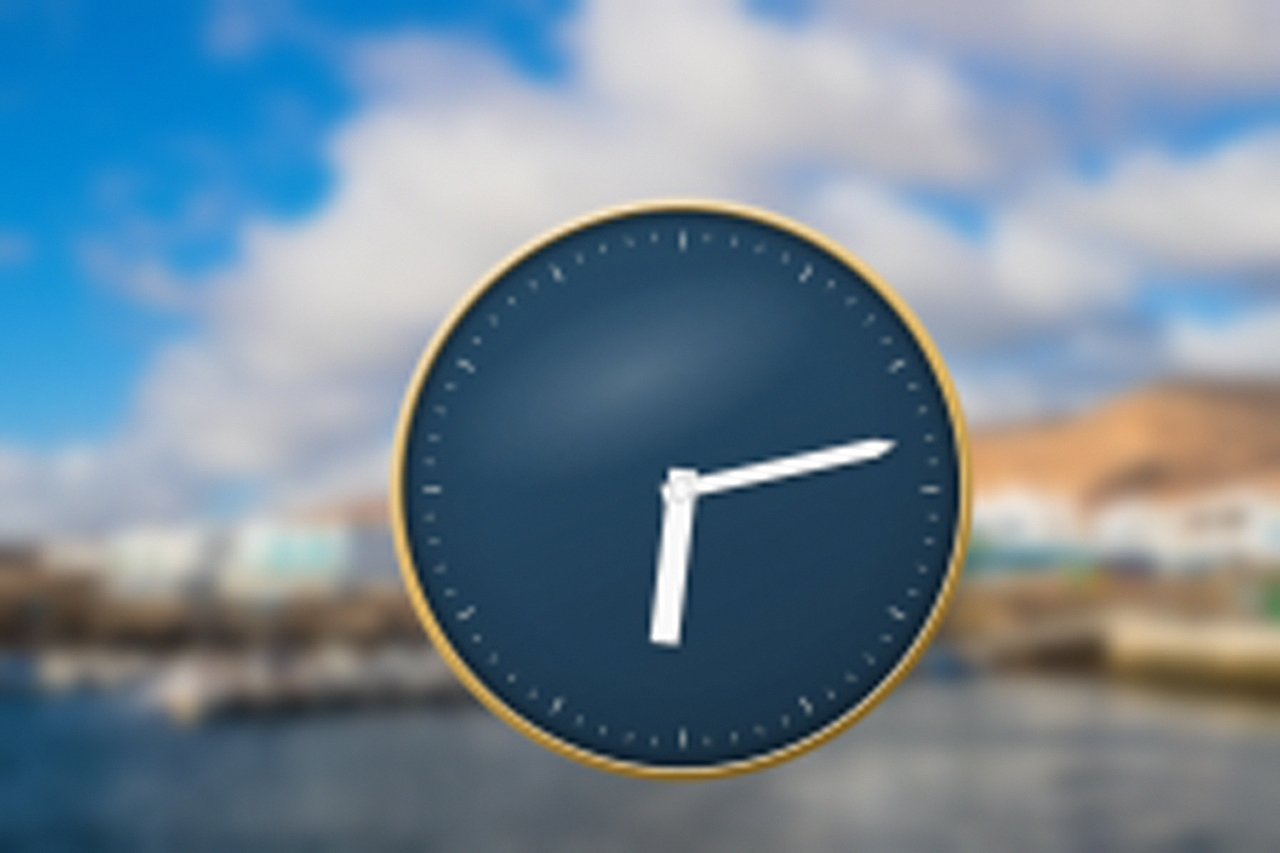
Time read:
6,13
